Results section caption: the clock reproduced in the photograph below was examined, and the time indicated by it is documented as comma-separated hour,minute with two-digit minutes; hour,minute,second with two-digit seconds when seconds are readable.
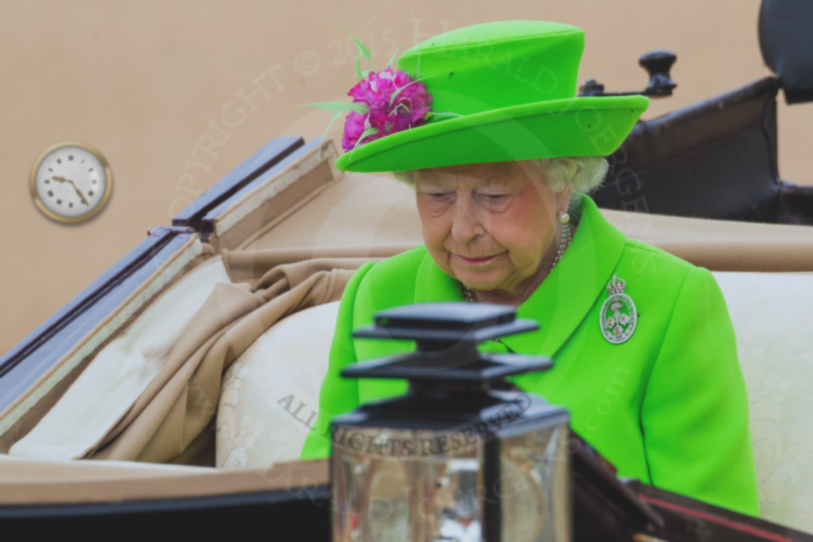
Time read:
9,24
